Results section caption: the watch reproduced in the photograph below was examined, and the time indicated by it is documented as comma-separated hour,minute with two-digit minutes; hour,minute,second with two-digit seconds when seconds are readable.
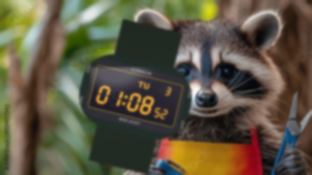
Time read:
1,08
